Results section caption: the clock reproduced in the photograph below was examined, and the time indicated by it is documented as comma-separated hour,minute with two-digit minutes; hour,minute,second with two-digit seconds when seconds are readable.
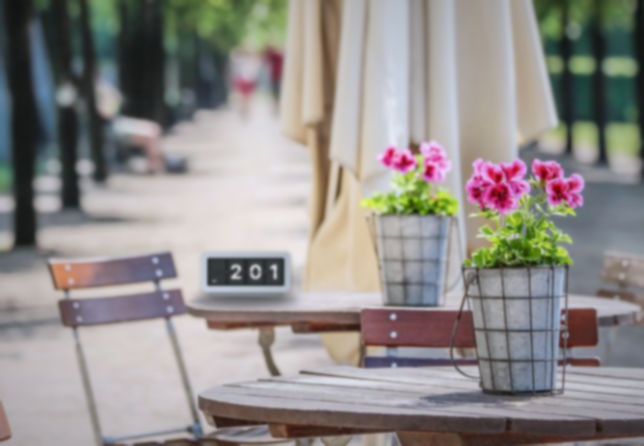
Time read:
2,01
